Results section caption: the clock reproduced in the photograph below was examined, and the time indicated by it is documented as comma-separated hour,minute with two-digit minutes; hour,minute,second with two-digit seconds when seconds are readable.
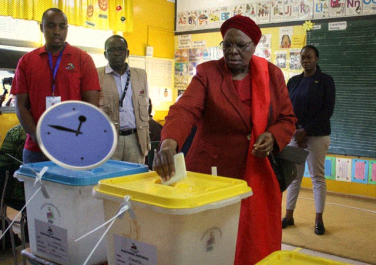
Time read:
12,48
